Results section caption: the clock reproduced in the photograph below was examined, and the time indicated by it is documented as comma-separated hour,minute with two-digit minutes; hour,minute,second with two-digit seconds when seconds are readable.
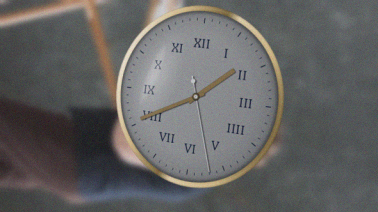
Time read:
1,40,27
